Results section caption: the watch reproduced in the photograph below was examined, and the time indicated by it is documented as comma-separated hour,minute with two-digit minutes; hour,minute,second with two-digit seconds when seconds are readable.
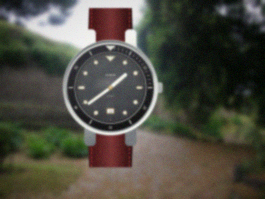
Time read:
1,39
